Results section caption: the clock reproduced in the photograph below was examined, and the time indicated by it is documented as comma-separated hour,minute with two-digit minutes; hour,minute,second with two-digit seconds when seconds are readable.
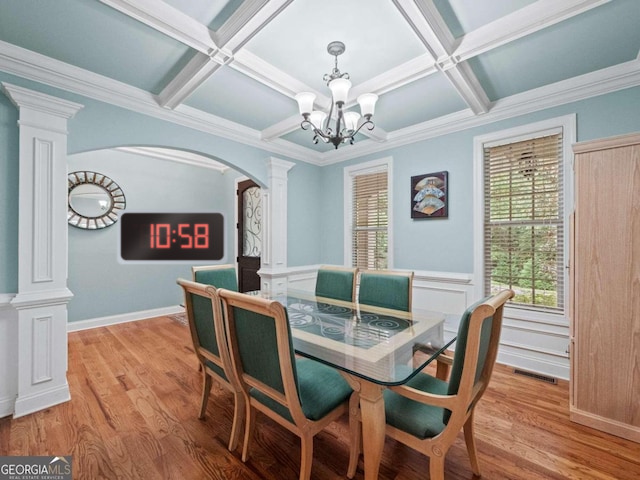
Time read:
10,58
